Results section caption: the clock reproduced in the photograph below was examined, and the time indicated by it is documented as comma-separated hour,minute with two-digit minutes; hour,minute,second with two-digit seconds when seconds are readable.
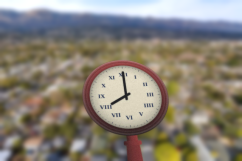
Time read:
8,00
